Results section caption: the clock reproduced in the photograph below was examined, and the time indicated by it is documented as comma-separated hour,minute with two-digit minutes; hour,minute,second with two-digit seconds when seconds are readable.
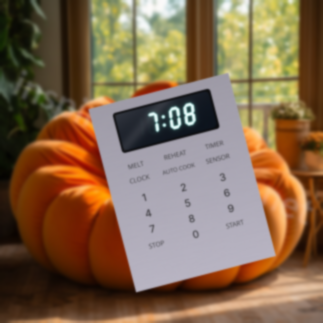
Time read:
7,08
